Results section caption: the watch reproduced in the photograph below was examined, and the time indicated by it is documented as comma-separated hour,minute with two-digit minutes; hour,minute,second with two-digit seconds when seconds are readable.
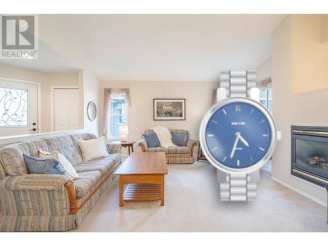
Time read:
4,33
